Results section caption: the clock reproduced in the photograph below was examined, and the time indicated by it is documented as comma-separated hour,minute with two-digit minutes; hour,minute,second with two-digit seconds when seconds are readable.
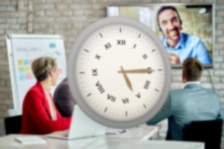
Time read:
5,15
